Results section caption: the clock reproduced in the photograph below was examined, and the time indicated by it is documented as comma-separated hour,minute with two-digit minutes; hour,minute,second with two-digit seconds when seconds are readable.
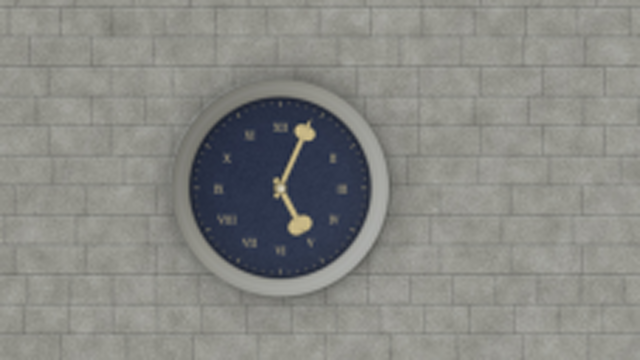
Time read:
5,04
